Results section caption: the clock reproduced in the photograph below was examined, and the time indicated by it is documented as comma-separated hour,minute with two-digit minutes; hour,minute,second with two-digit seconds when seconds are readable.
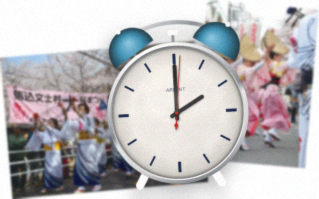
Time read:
2,00,01
